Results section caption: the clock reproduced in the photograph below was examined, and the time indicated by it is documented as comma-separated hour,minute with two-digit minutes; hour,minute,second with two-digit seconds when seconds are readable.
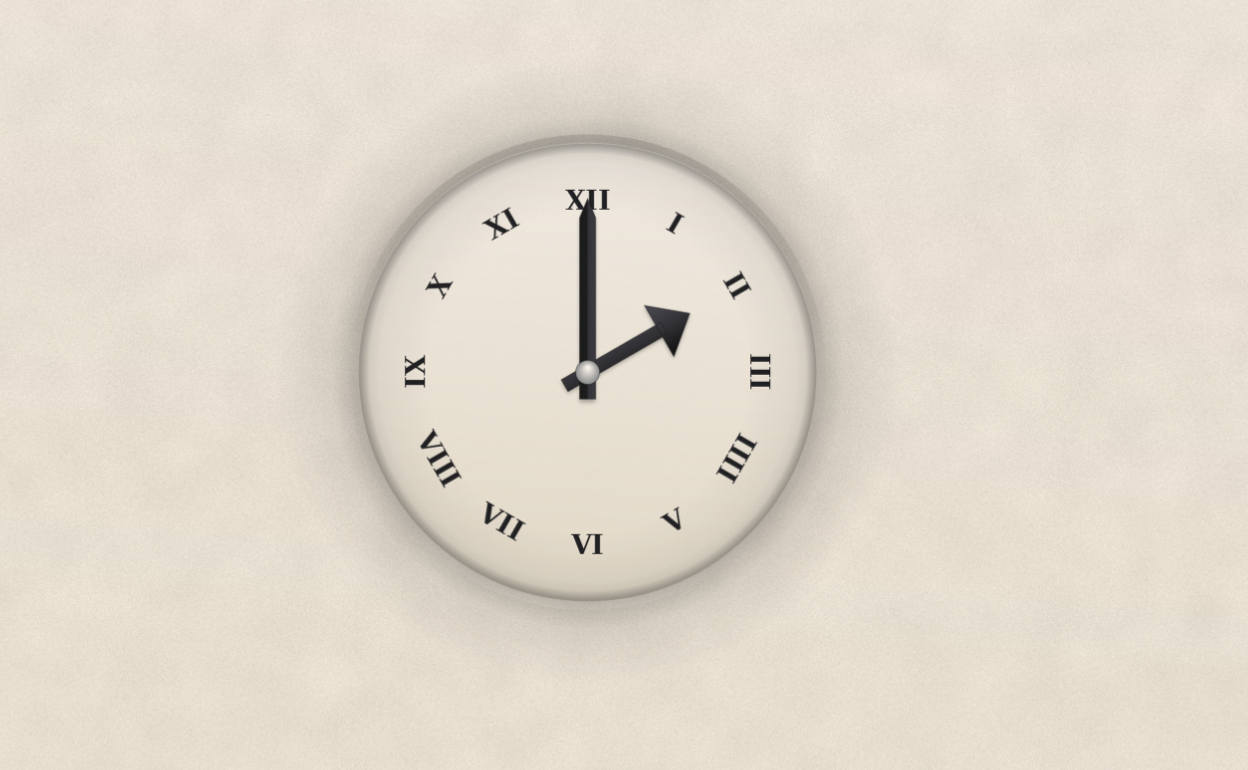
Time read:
2,00
